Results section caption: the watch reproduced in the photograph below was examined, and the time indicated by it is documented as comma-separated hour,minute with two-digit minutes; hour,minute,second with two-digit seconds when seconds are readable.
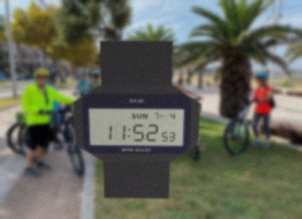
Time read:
11,52
